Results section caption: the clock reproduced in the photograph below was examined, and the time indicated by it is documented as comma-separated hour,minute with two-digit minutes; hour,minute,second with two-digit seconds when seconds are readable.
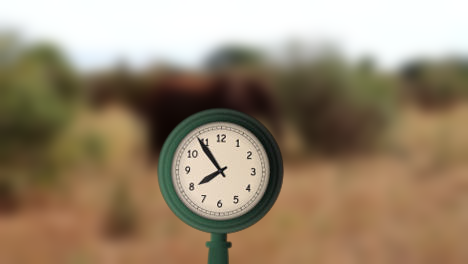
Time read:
7,54
